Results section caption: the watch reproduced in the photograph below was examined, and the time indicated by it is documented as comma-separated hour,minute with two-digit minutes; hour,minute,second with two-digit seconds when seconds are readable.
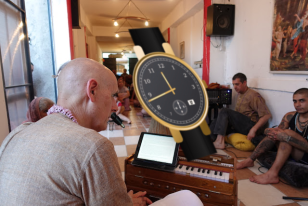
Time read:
11,43
